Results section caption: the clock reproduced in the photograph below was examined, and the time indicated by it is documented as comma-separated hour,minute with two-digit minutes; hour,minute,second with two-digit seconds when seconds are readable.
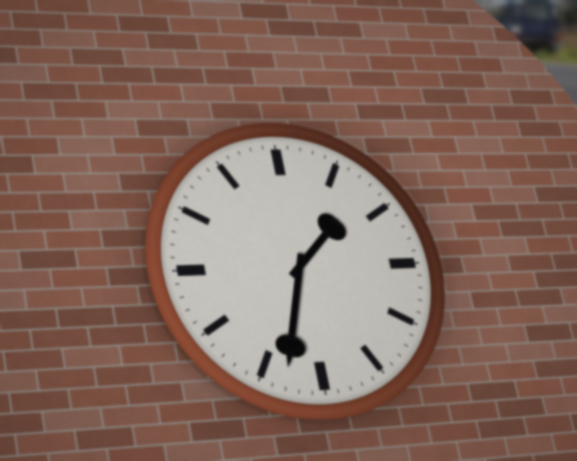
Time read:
1,33
